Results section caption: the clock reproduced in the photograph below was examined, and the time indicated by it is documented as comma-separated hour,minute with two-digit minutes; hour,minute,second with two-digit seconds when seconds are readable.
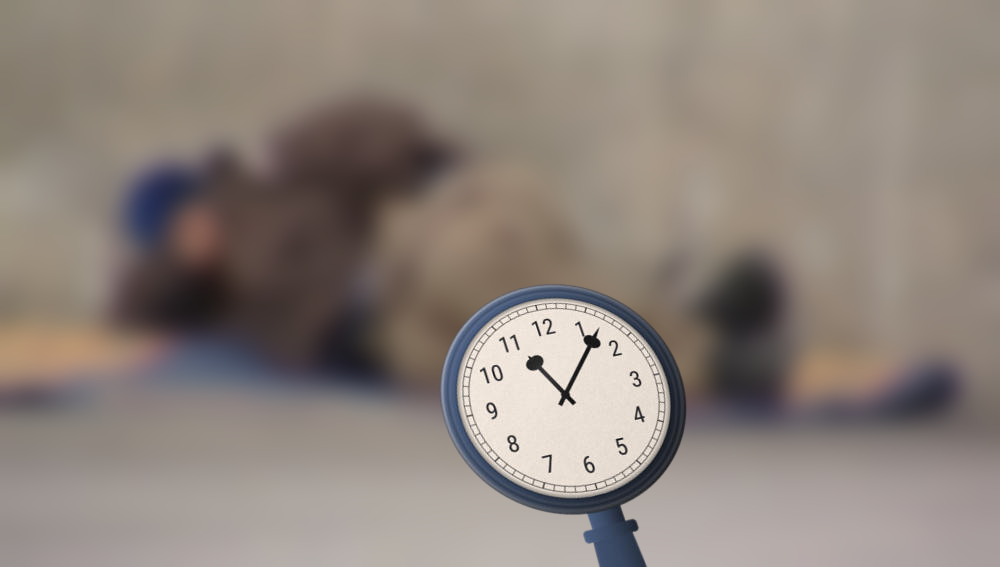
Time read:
11,07
